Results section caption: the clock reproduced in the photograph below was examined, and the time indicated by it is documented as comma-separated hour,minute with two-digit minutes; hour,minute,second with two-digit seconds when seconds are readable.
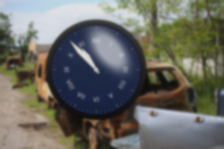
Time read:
10,53
